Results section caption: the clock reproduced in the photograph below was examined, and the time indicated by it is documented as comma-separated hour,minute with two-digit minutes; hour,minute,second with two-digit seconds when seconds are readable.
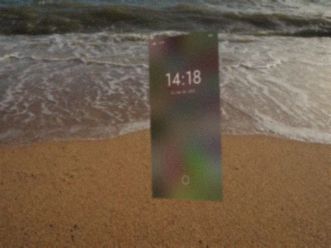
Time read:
14,18
